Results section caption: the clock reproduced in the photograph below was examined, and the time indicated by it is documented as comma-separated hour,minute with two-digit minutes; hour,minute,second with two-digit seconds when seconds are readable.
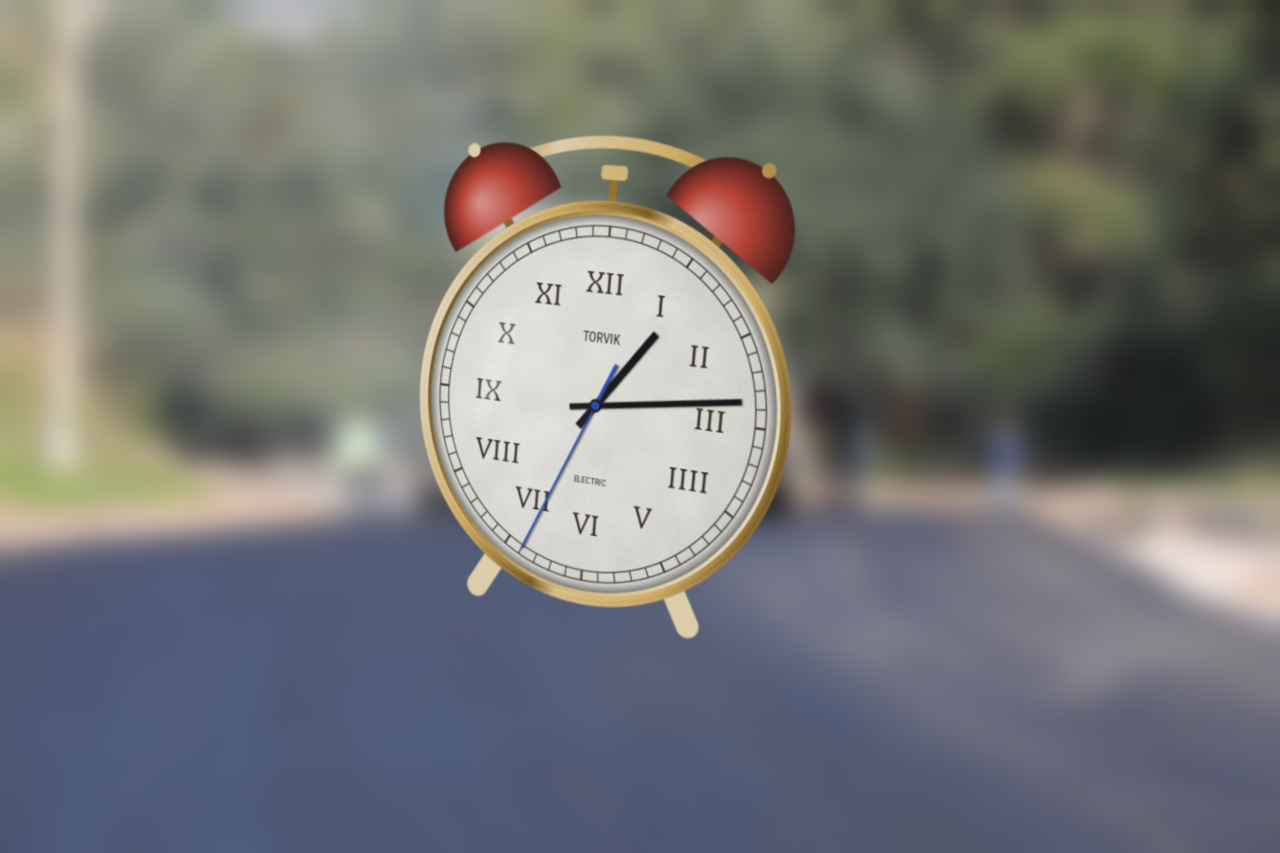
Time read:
1,13,34
